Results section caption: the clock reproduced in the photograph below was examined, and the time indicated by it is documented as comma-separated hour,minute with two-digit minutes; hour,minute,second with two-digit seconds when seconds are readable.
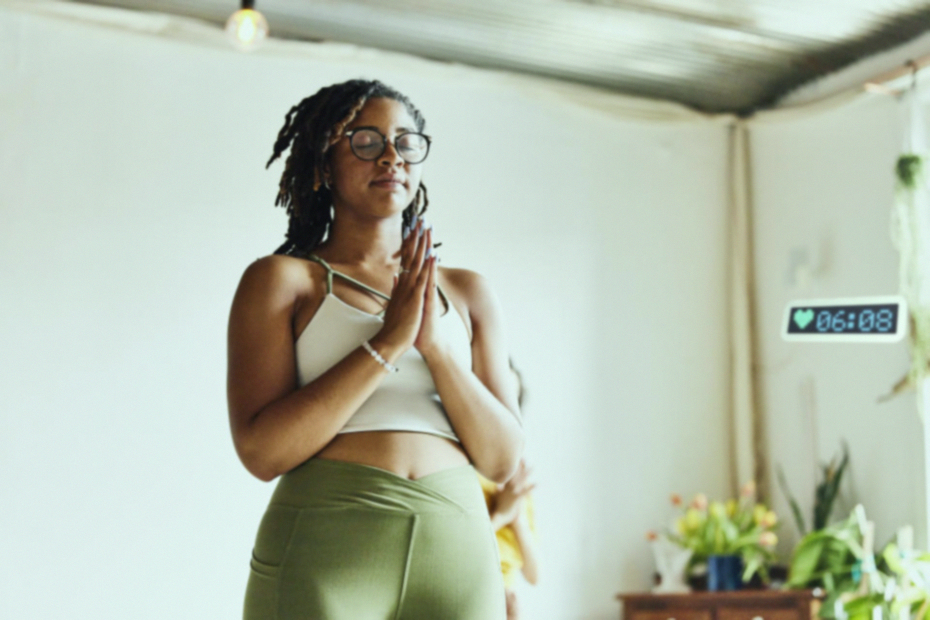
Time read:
6,08
